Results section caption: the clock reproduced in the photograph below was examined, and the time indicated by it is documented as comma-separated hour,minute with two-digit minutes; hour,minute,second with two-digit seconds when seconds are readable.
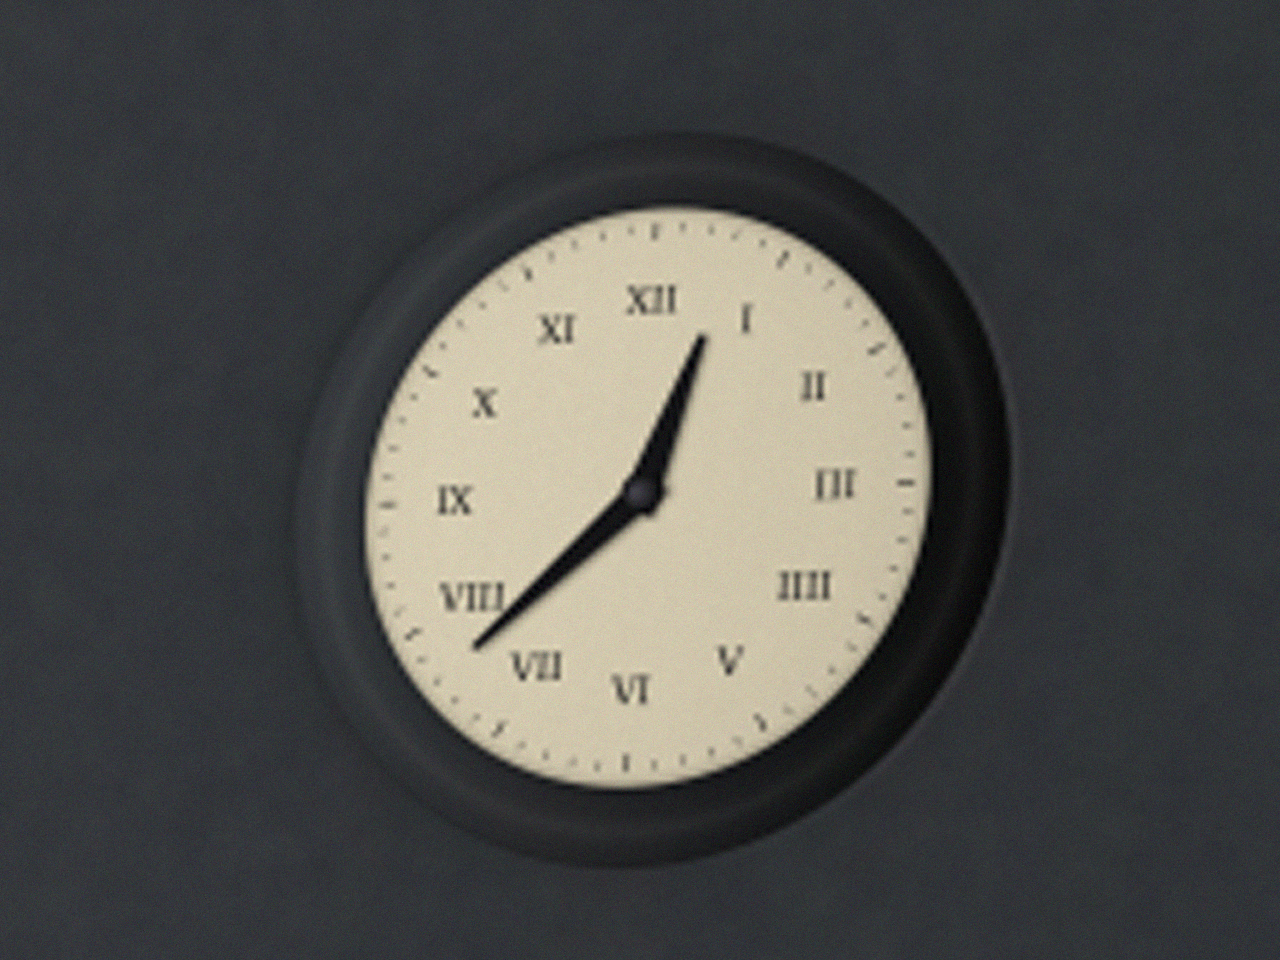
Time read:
12,38
